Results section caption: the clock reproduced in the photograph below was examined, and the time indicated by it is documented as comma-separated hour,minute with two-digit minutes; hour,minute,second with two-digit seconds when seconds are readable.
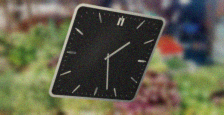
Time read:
1,27
